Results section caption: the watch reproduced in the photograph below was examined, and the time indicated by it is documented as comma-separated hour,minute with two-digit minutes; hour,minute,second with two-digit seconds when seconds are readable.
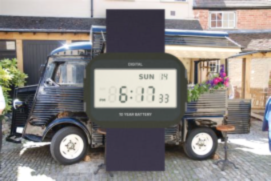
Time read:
6,17
